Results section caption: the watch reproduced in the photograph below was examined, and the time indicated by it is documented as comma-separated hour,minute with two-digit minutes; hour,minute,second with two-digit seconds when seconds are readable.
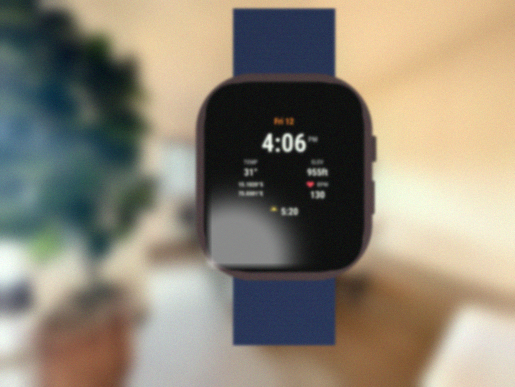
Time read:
4,06
